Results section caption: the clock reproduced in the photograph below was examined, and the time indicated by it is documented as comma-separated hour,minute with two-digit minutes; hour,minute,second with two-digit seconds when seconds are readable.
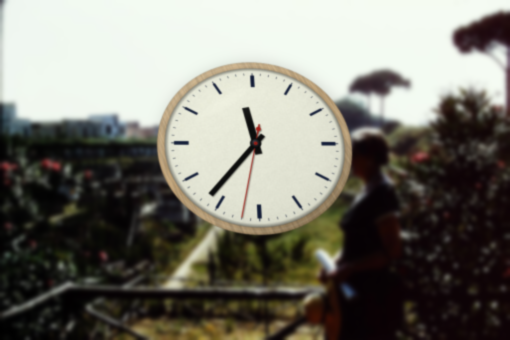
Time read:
11,36,32
